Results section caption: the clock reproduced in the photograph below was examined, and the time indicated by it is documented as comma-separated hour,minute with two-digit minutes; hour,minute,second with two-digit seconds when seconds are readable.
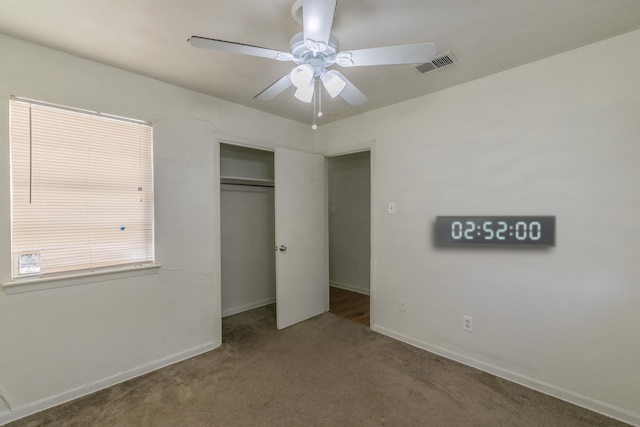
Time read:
2,52,00
